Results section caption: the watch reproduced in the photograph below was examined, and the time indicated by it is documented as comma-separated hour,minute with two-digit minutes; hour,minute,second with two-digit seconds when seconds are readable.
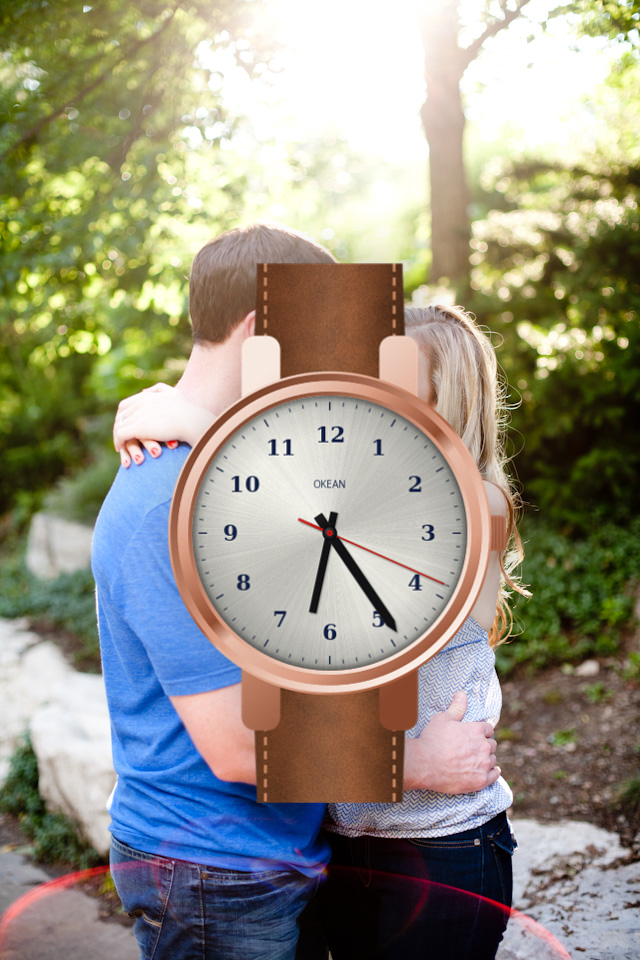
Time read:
6,24,19
